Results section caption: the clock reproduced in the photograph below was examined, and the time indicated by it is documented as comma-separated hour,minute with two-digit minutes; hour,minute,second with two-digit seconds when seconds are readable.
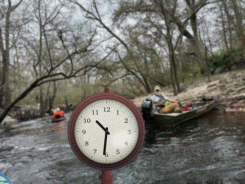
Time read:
10,31
